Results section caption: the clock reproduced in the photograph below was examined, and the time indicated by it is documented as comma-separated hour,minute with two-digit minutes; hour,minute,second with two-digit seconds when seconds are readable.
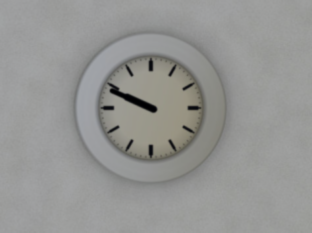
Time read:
9,49
